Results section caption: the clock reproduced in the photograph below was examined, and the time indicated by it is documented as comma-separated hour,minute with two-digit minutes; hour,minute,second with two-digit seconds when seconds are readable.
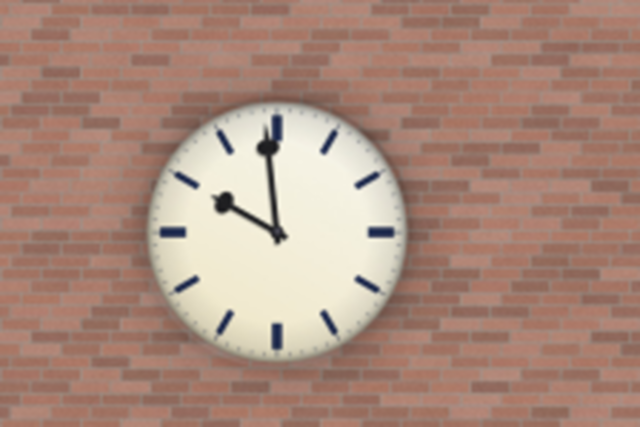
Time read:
9,59
